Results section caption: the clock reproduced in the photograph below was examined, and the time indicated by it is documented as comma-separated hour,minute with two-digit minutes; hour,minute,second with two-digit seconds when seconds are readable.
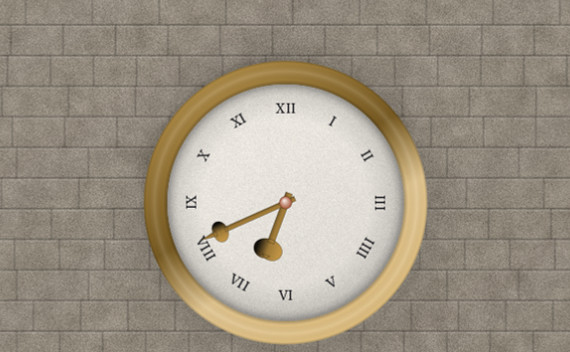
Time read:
6,41
